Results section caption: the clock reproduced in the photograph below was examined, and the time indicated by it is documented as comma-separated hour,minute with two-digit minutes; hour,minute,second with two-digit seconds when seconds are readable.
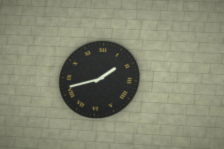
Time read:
1,42
